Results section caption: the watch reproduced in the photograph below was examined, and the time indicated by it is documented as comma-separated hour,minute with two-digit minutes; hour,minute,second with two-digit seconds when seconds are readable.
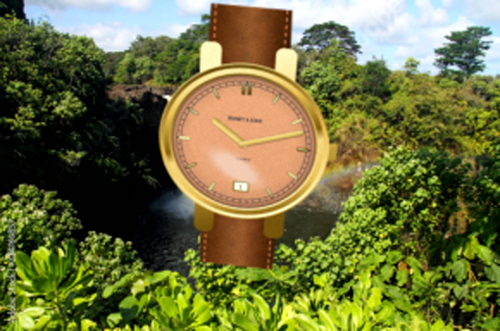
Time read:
10,12
